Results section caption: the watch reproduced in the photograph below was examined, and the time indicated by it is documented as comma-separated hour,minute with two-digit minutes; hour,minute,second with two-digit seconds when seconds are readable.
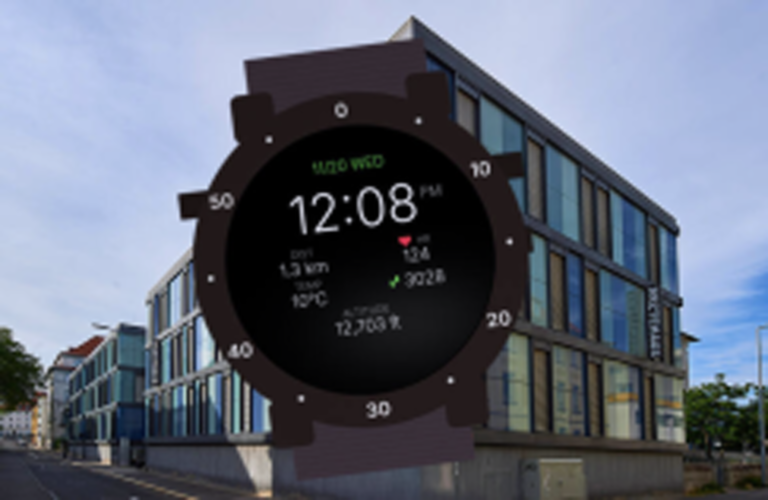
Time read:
12,08
